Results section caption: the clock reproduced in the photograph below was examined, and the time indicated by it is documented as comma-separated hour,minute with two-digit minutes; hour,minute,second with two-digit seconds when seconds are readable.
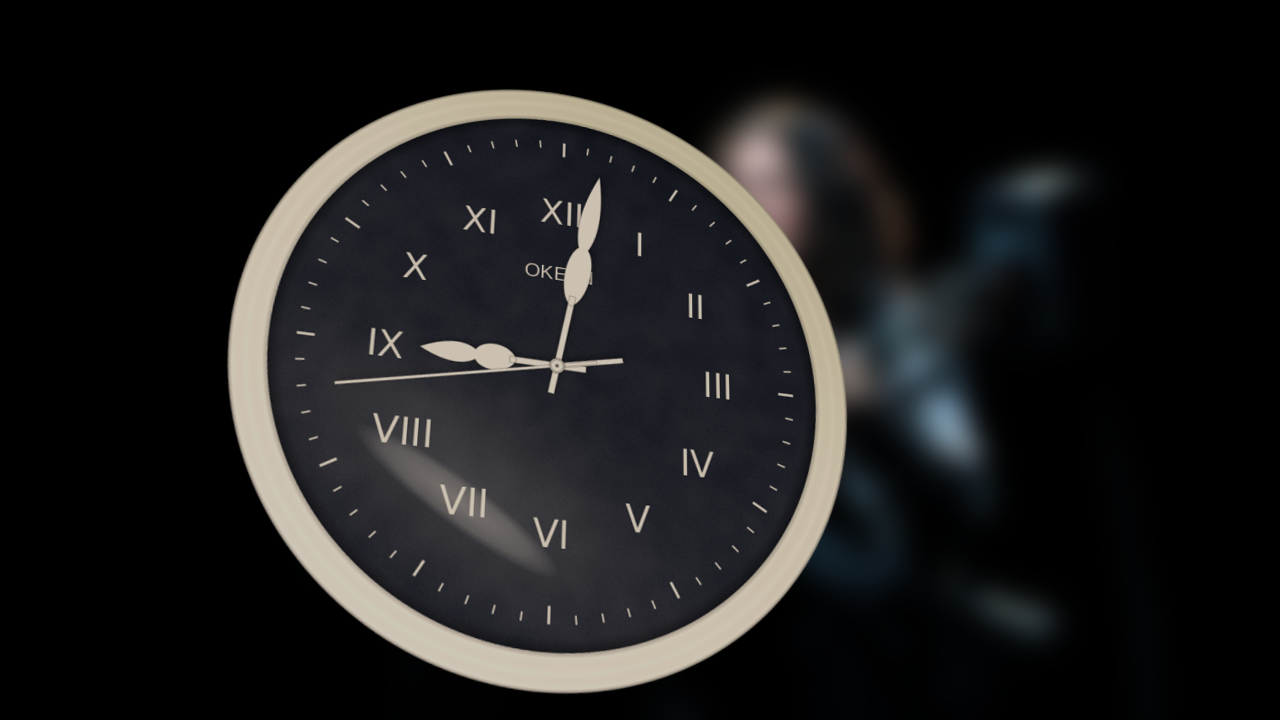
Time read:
9,01,43
